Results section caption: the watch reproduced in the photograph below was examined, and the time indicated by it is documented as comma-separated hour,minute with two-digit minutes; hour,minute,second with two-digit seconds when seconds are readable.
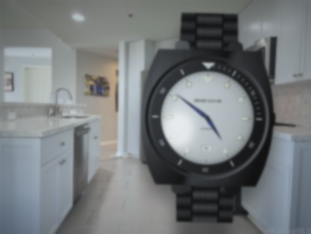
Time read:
4,51
